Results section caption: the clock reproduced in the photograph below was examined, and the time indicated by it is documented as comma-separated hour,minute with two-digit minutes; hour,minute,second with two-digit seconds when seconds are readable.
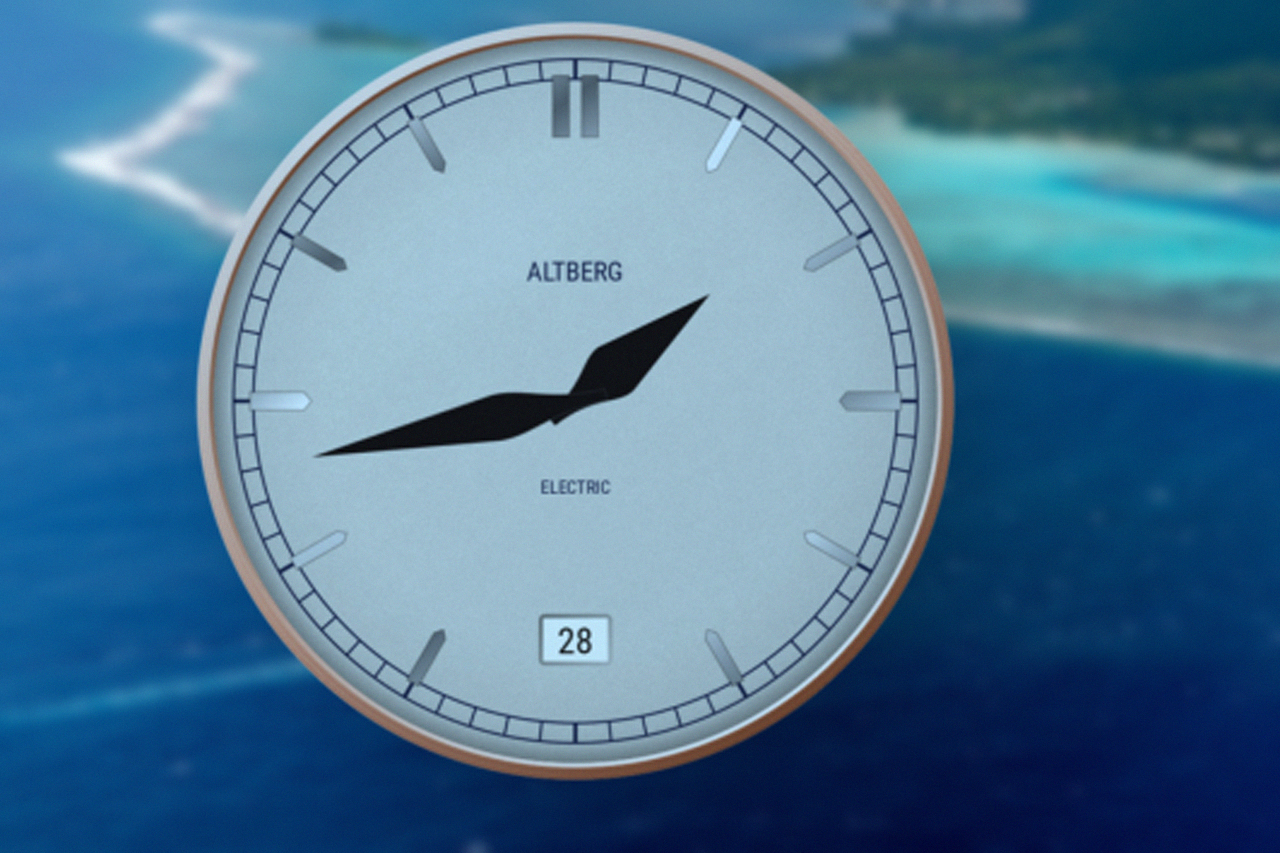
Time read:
1,43
